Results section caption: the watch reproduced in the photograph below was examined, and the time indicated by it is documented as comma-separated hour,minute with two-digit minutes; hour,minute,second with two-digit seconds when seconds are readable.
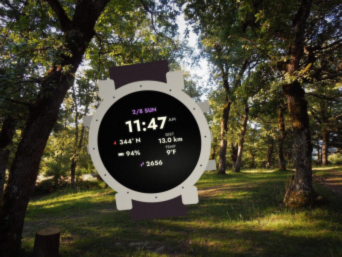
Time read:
11,47
